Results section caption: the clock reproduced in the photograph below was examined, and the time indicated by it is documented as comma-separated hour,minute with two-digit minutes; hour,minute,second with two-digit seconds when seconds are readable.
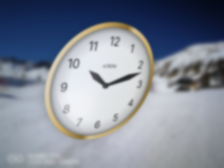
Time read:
10,12
